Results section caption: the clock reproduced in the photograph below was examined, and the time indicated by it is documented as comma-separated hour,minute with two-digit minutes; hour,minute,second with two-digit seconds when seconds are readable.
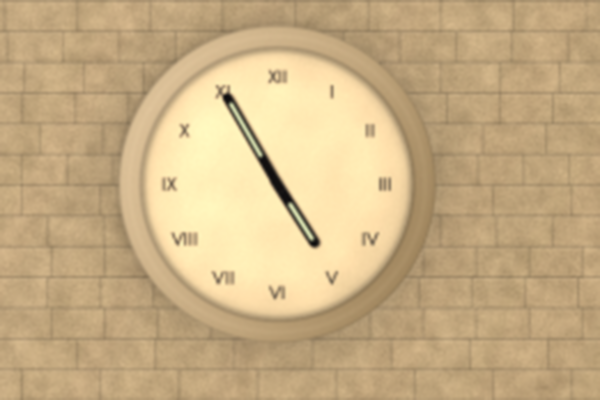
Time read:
4,55
